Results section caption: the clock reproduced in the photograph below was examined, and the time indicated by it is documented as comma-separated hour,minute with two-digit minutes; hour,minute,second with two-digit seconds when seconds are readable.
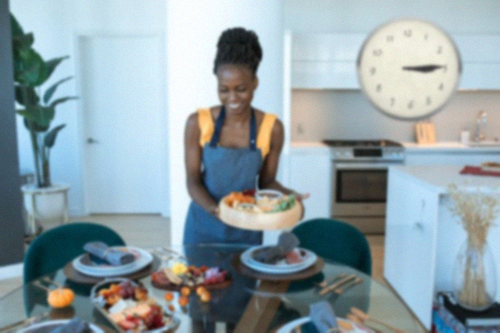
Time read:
3,15
